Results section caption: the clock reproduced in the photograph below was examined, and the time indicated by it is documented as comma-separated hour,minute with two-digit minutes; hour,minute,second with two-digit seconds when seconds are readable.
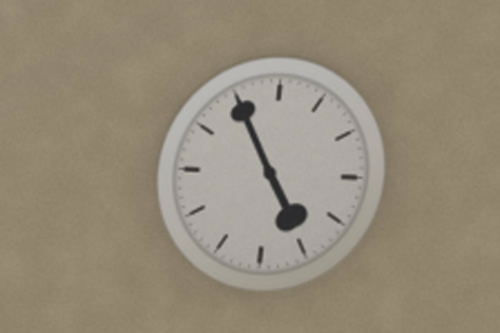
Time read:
4,55
